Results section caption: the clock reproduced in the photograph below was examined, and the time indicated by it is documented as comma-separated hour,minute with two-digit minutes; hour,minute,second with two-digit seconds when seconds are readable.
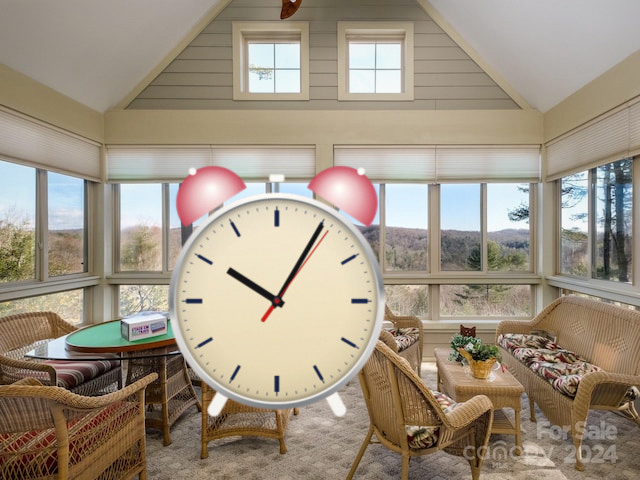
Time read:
10,05,06
